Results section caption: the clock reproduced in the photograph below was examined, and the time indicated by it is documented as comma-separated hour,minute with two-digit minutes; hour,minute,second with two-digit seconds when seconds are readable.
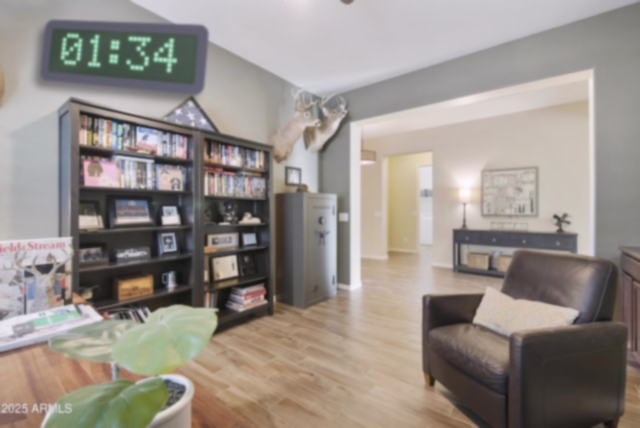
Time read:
1,34
